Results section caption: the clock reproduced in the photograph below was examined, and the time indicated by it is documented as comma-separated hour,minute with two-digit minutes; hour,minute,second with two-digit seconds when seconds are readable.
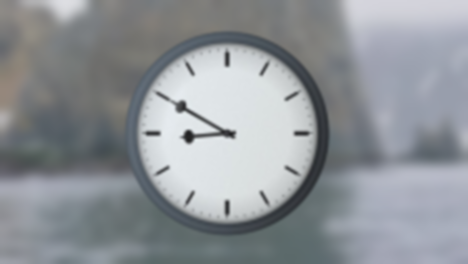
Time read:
8,50
